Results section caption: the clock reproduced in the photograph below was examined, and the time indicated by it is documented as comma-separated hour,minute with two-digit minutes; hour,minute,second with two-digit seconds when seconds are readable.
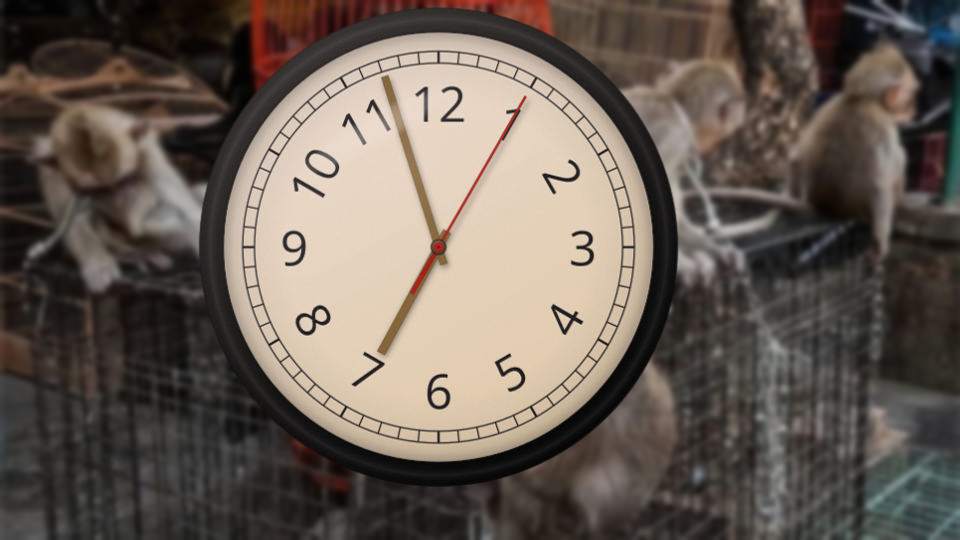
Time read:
6,57,05
